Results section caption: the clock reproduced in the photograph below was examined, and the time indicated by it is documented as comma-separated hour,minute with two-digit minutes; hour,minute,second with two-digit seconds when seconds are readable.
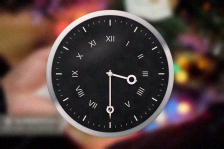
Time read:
3,30
